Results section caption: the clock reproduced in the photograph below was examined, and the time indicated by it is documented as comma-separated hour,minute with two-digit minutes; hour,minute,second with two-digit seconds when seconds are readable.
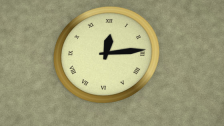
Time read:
12,14
